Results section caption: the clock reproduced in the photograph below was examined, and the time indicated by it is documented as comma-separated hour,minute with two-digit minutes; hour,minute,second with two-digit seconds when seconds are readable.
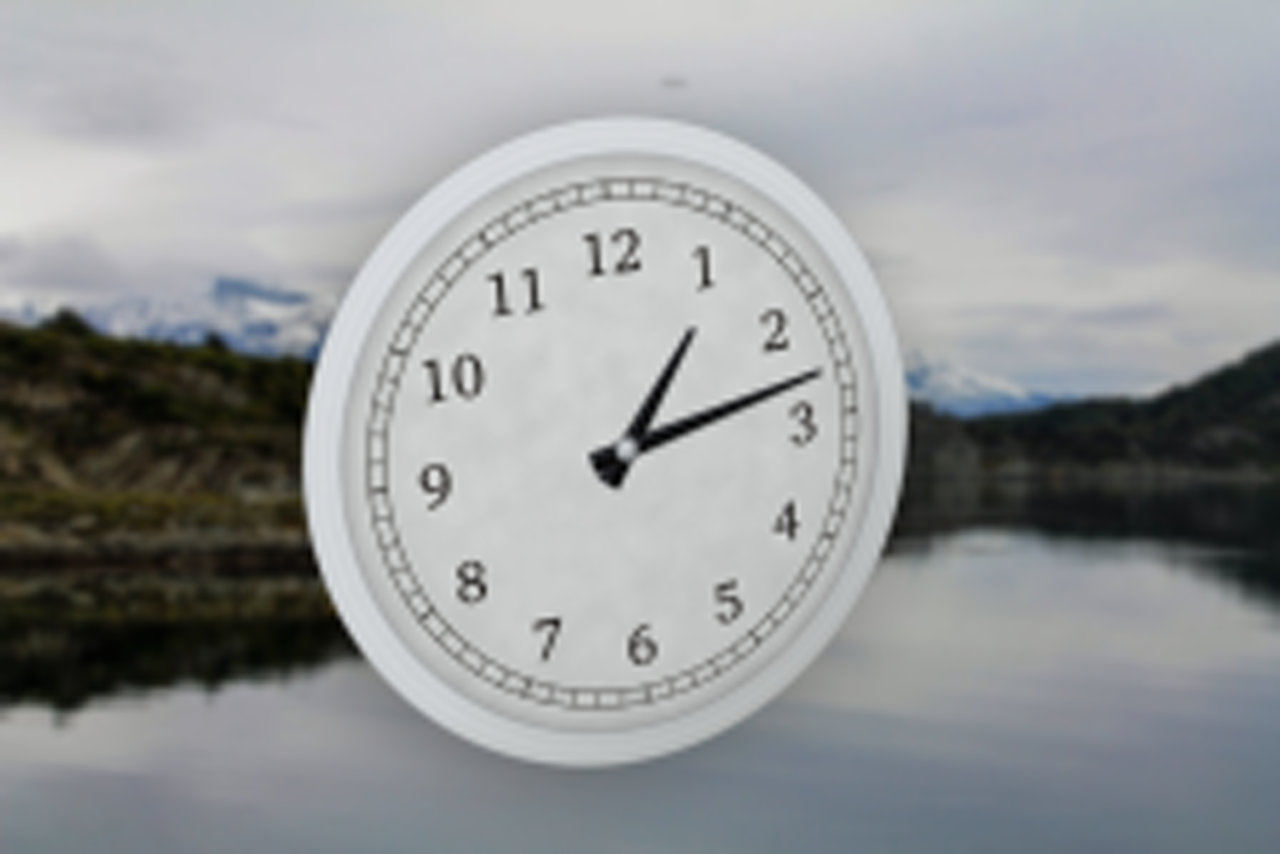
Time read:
1,13
